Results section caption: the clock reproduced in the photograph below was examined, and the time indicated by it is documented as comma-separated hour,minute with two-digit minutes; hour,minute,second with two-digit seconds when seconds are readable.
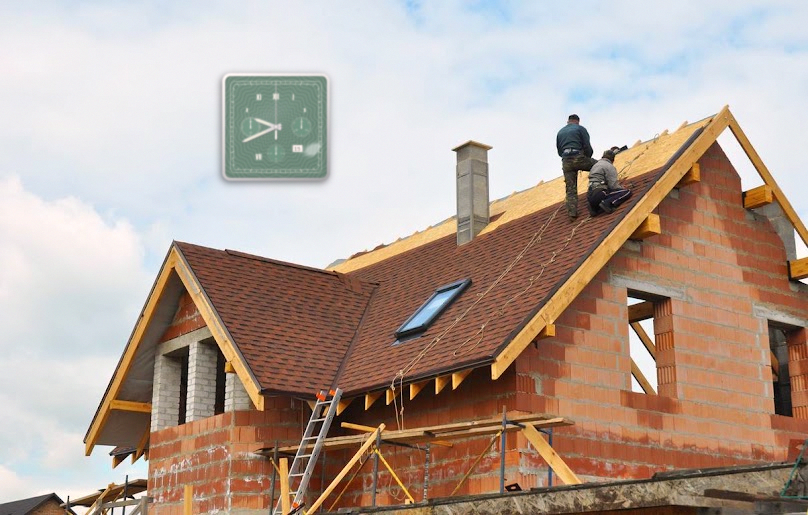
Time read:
9,41
